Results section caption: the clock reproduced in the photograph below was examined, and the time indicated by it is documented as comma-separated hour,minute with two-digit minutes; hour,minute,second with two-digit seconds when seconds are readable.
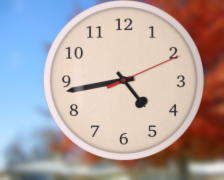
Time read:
4,43,11
